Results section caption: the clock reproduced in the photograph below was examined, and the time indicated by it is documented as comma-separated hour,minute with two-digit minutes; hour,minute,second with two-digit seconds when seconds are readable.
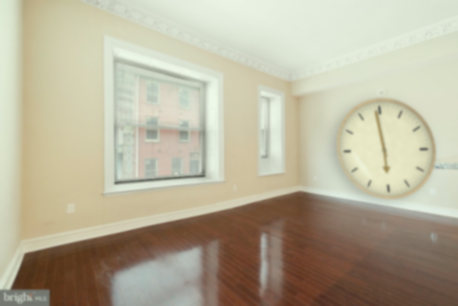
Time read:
5,59
